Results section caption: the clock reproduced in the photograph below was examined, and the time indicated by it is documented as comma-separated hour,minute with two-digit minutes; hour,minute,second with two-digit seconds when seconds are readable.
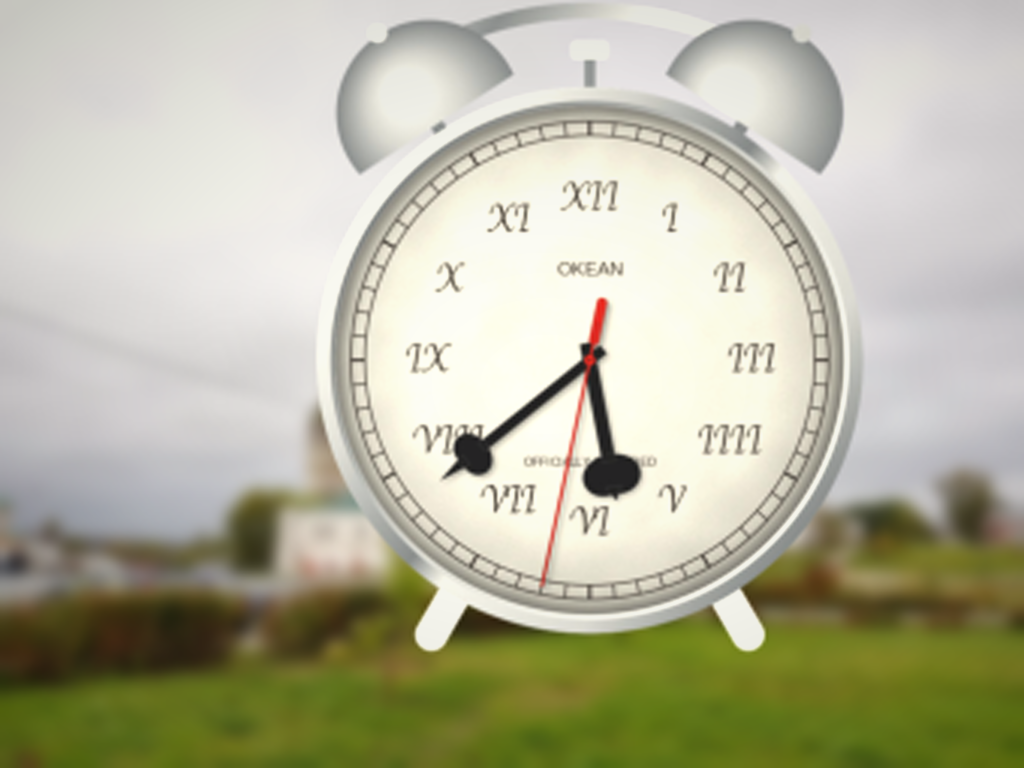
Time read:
5,38,32
